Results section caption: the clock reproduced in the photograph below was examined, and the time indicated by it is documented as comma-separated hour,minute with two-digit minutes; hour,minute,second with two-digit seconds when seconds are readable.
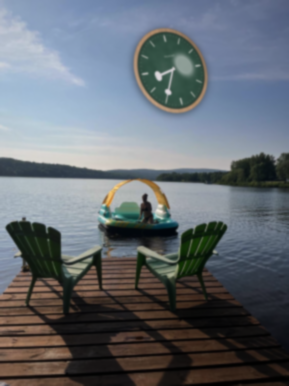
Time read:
8,35
